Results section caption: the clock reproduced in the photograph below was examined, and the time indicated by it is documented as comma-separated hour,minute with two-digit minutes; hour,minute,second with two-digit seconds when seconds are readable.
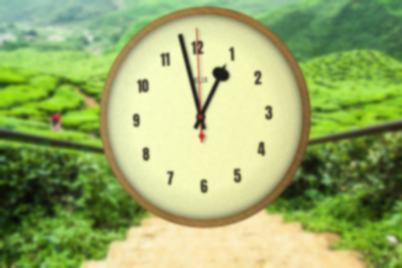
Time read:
12,58,00
